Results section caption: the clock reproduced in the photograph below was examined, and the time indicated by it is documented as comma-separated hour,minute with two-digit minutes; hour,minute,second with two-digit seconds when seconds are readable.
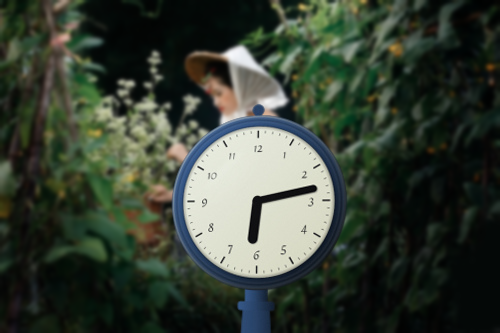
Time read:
6,13
